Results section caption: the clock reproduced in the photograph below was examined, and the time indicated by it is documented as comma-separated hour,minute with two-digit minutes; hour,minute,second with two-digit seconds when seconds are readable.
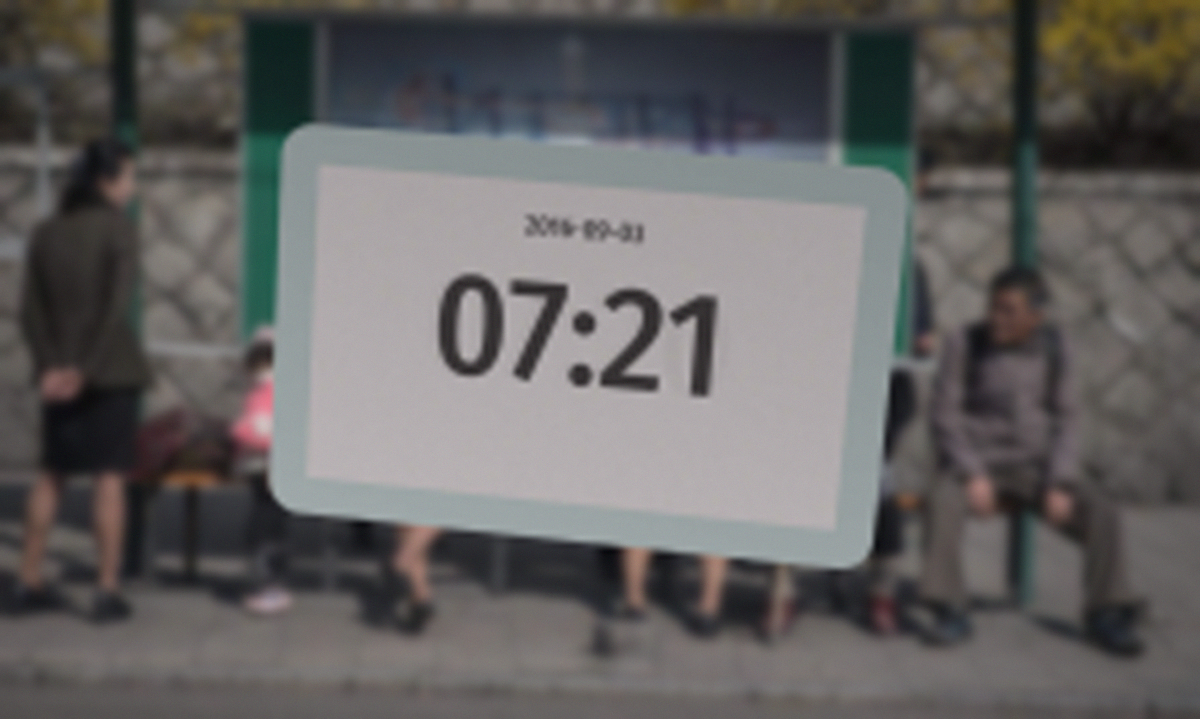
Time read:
7,21
